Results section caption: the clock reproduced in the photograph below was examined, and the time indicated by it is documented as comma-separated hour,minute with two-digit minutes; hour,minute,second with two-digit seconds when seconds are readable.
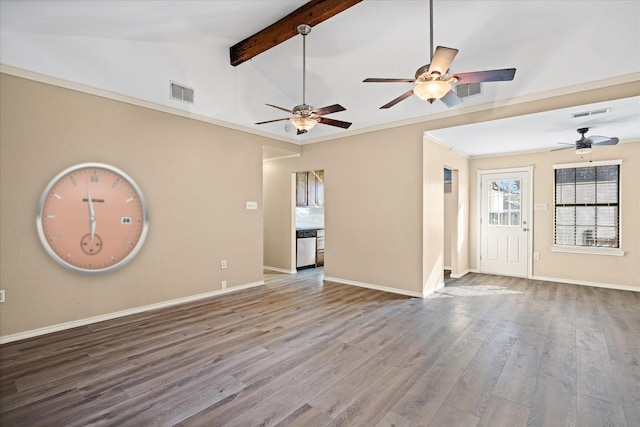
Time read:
5,58
